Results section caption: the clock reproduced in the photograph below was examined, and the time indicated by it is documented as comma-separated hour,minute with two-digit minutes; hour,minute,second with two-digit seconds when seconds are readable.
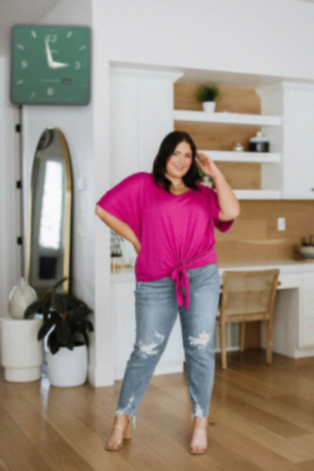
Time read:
2,58
